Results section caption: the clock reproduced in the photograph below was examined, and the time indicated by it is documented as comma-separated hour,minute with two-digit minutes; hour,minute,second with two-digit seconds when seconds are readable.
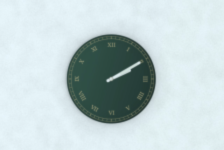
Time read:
2,10
